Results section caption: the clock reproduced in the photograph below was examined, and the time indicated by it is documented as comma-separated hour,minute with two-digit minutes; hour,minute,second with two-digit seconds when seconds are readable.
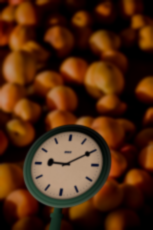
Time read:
9,10
